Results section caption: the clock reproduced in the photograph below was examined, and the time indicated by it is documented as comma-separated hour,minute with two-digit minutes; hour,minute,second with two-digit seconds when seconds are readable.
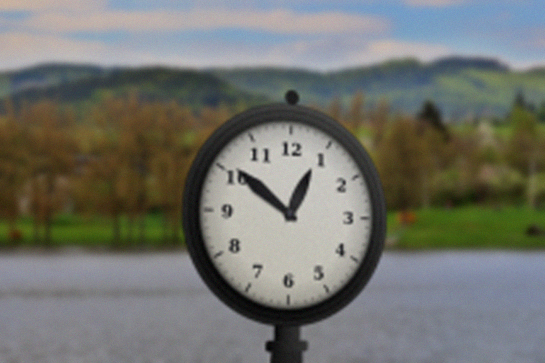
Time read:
12,51
